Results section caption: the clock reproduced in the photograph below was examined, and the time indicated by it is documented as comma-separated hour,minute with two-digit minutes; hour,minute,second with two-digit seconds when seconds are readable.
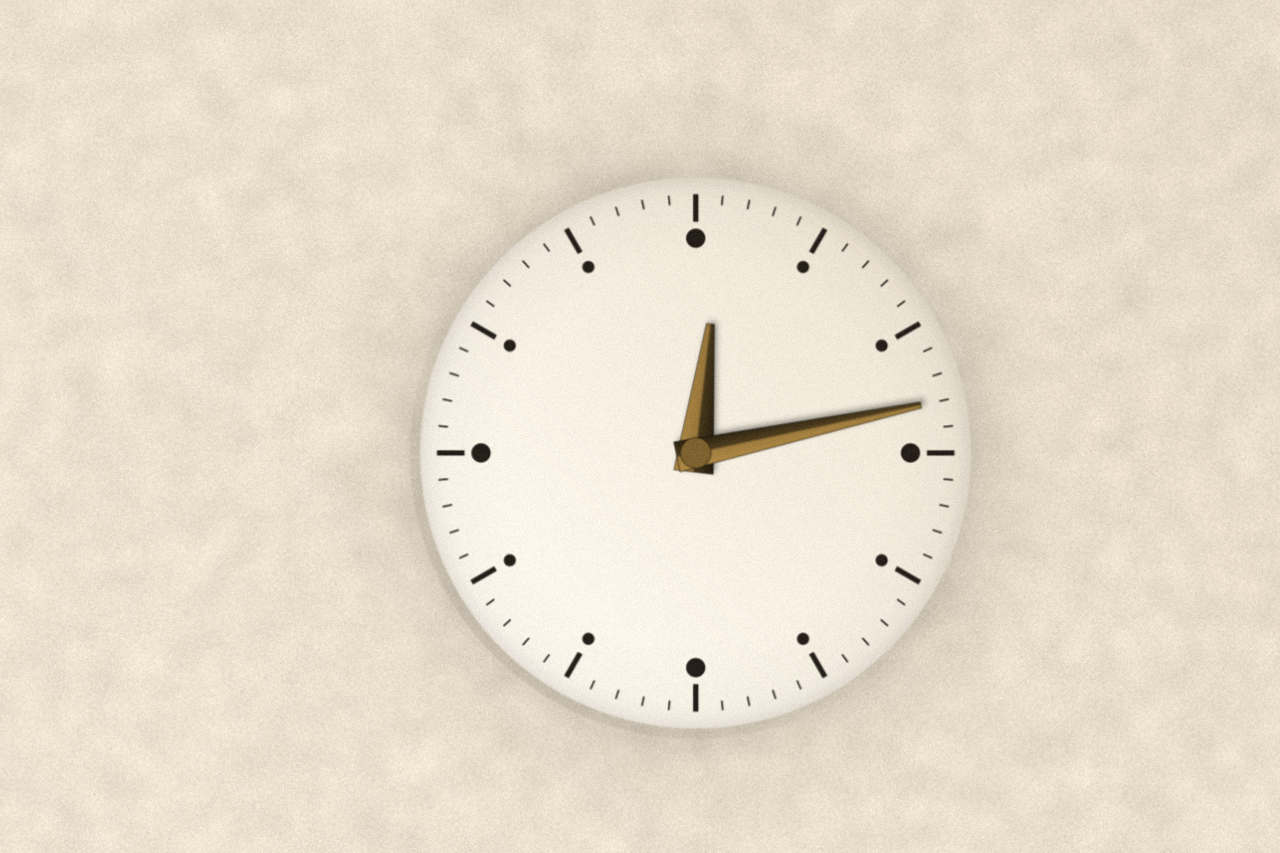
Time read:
12,13
